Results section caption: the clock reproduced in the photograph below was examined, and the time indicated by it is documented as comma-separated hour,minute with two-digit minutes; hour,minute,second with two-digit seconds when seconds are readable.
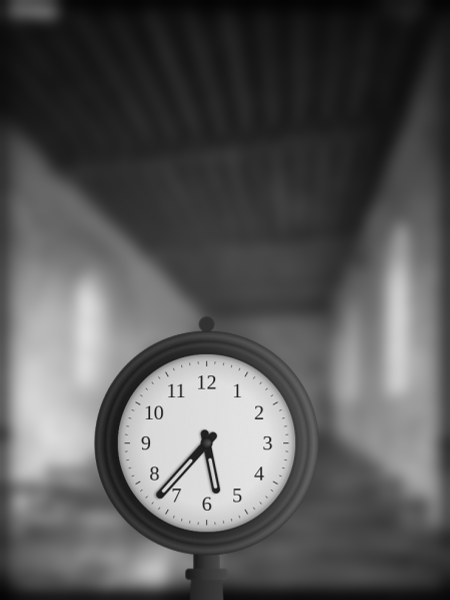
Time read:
5,37
